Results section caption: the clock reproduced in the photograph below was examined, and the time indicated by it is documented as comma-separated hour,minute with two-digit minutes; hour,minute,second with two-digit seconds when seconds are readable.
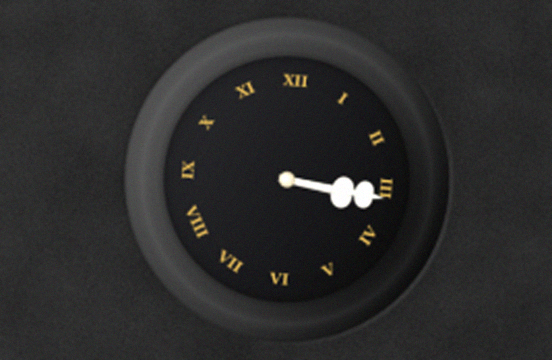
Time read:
3,16
